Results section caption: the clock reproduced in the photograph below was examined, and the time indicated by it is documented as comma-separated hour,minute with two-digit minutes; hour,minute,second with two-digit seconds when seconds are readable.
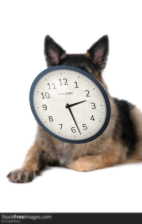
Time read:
2,28
